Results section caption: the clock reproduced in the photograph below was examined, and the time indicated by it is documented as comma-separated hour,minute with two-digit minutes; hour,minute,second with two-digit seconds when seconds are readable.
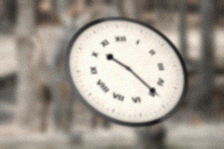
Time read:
10,24
